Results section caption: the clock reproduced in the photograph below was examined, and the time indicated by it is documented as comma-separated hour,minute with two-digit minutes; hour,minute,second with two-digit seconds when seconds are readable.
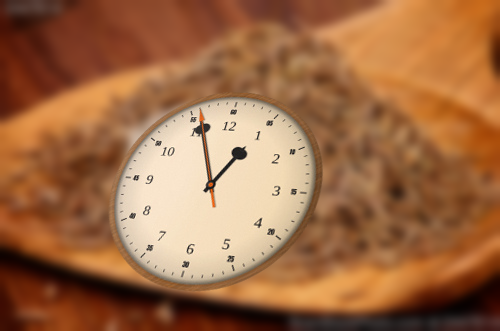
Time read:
12,55,56
